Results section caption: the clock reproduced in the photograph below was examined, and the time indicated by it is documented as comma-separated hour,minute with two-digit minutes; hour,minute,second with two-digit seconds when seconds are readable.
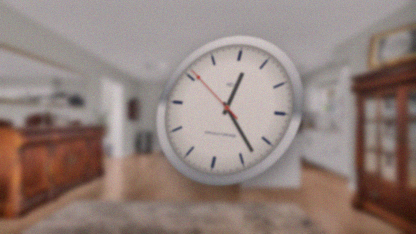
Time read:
12,22,51
